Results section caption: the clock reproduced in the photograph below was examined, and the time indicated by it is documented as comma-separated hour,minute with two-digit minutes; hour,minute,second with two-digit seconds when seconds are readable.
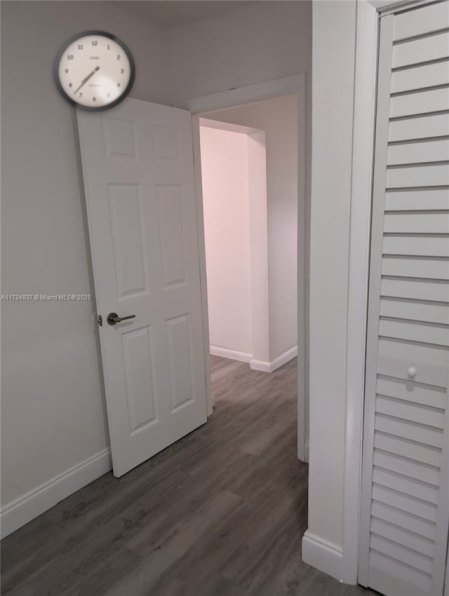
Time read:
7,37
